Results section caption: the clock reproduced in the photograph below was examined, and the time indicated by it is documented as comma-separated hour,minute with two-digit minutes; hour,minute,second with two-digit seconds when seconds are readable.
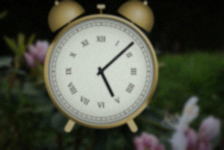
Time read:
5,08
